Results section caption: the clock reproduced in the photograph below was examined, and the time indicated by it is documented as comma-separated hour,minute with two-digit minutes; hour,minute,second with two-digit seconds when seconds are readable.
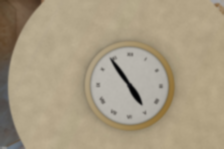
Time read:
4,54
